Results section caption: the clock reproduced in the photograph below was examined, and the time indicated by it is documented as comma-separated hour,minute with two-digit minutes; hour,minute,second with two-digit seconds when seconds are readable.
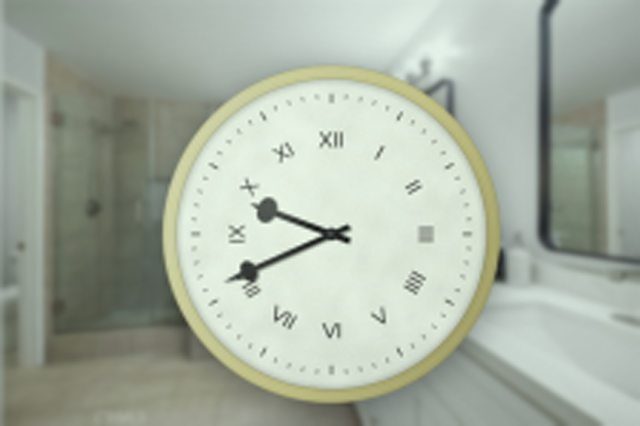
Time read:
9,41
